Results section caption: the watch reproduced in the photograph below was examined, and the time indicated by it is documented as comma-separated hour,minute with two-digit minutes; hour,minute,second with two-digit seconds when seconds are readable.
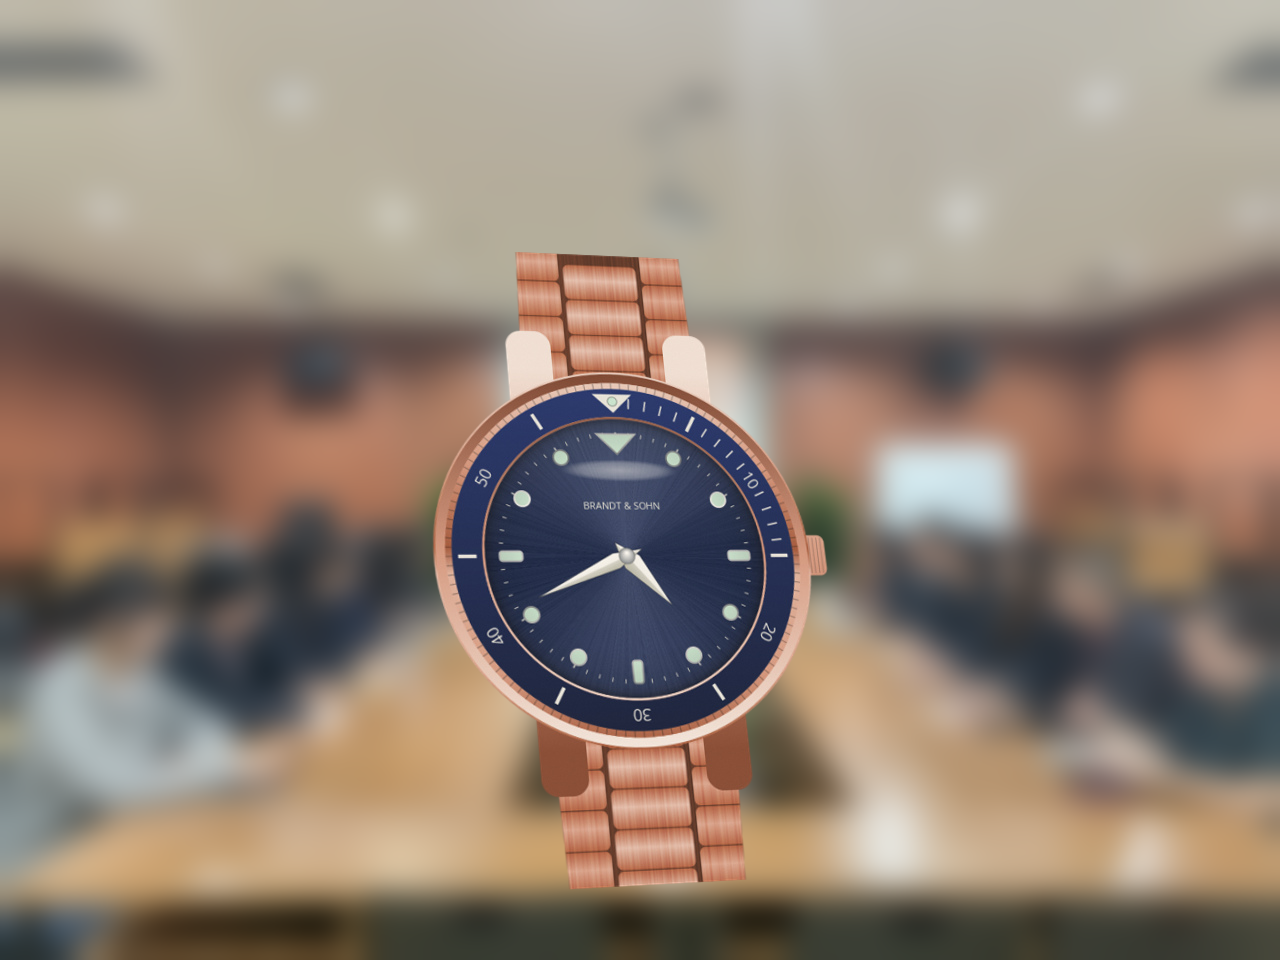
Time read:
4,41
